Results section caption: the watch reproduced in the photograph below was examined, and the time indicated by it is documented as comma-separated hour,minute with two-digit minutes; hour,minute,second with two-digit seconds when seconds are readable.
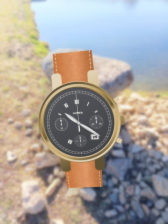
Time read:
10,21
